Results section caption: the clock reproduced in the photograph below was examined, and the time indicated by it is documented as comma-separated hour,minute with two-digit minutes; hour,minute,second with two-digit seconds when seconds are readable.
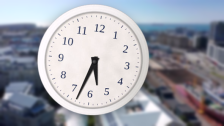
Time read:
5,33
